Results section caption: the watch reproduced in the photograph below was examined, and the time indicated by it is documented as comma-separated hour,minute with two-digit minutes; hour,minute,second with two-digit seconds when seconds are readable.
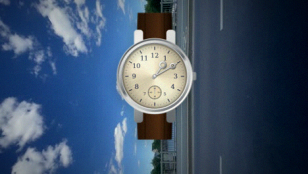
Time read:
1,10
